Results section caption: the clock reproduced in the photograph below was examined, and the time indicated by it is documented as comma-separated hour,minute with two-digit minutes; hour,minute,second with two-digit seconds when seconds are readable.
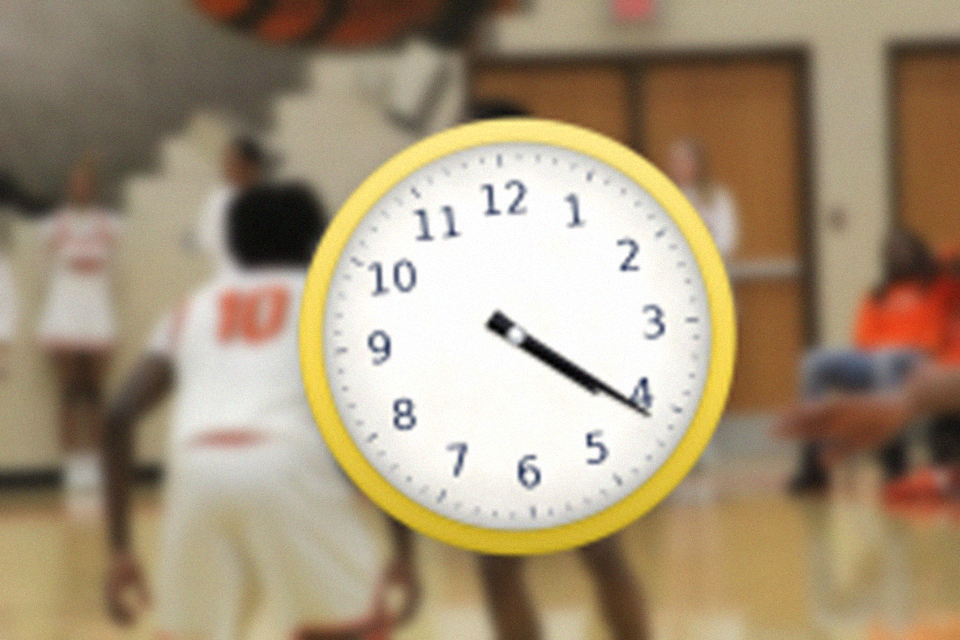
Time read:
4,21
